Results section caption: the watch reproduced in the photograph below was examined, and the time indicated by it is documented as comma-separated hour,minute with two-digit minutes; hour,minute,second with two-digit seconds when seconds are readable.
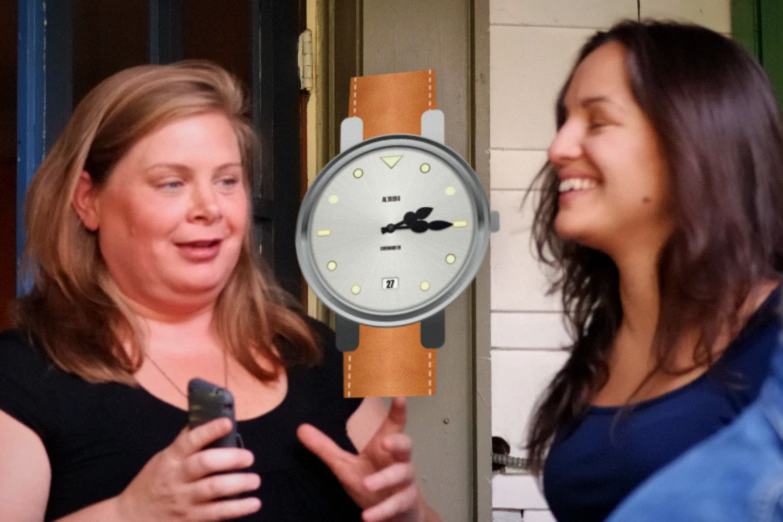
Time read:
2,15
